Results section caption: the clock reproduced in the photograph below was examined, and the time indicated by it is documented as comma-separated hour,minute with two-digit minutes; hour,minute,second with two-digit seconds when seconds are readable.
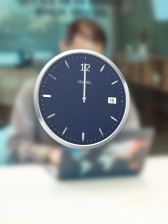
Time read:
12,00
